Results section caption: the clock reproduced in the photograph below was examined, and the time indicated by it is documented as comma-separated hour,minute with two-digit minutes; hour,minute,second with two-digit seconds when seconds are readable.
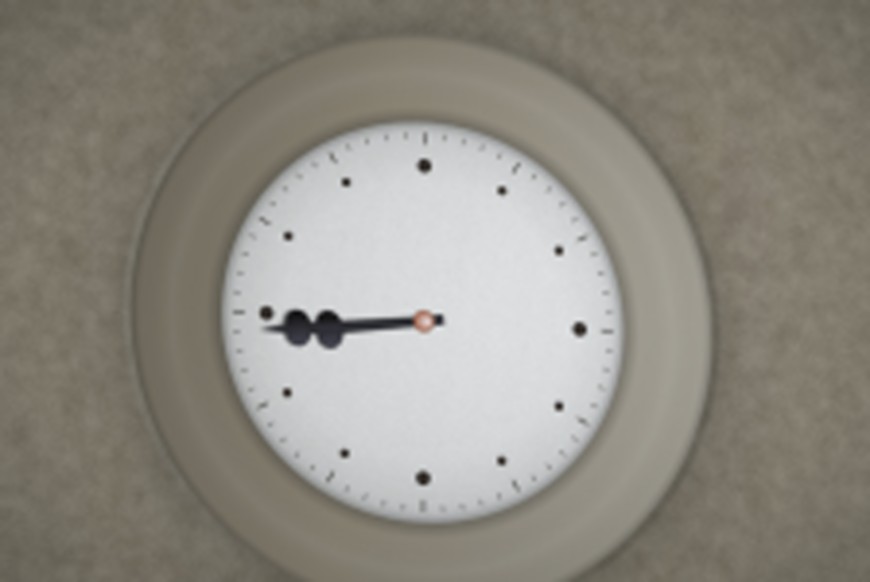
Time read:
8,44
